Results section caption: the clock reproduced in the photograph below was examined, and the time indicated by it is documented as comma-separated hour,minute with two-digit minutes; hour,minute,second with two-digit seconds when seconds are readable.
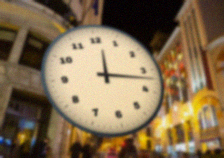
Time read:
12,17
